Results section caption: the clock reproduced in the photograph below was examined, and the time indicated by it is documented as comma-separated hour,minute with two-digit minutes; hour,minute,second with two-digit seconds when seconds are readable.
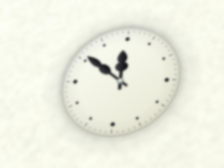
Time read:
11,51
